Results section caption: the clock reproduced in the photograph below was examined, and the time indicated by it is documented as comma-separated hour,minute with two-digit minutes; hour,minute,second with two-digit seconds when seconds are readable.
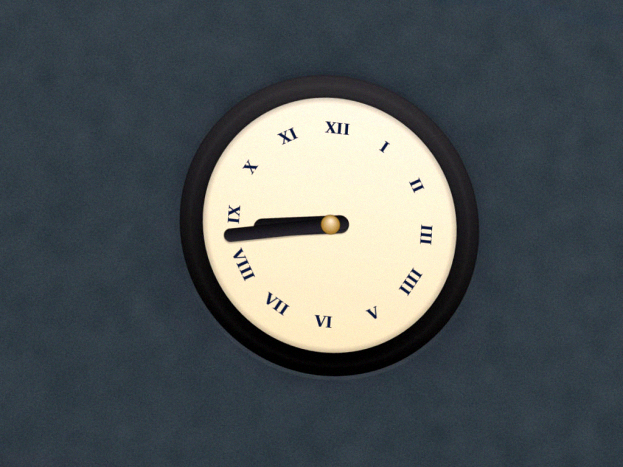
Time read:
8,43
